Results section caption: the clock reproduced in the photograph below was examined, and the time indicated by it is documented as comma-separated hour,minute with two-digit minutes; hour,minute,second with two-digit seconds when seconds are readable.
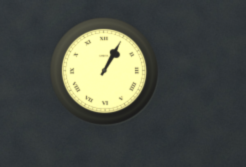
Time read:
1,05
